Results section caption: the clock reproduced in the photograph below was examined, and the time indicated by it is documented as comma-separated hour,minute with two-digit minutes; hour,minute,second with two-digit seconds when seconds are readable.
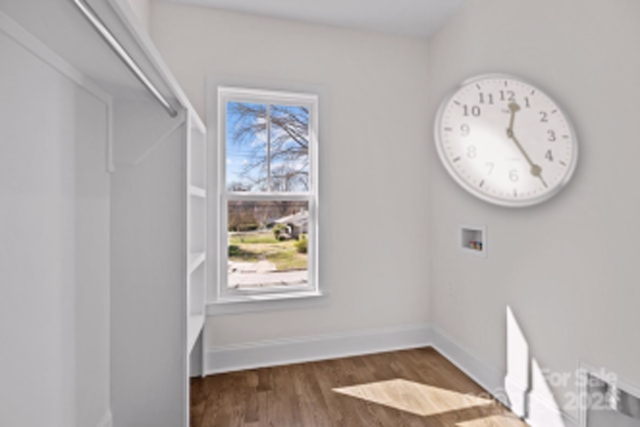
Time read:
12,25
